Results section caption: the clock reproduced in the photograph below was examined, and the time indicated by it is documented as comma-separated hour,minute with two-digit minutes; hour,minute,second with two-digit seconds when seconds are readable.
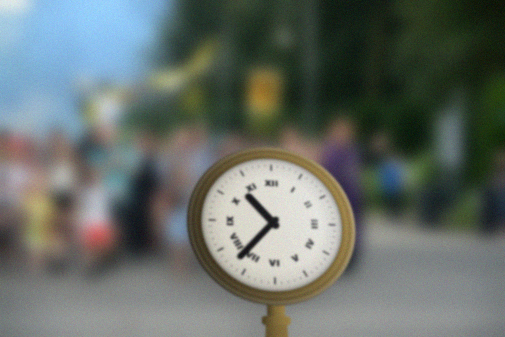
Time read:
10,37
